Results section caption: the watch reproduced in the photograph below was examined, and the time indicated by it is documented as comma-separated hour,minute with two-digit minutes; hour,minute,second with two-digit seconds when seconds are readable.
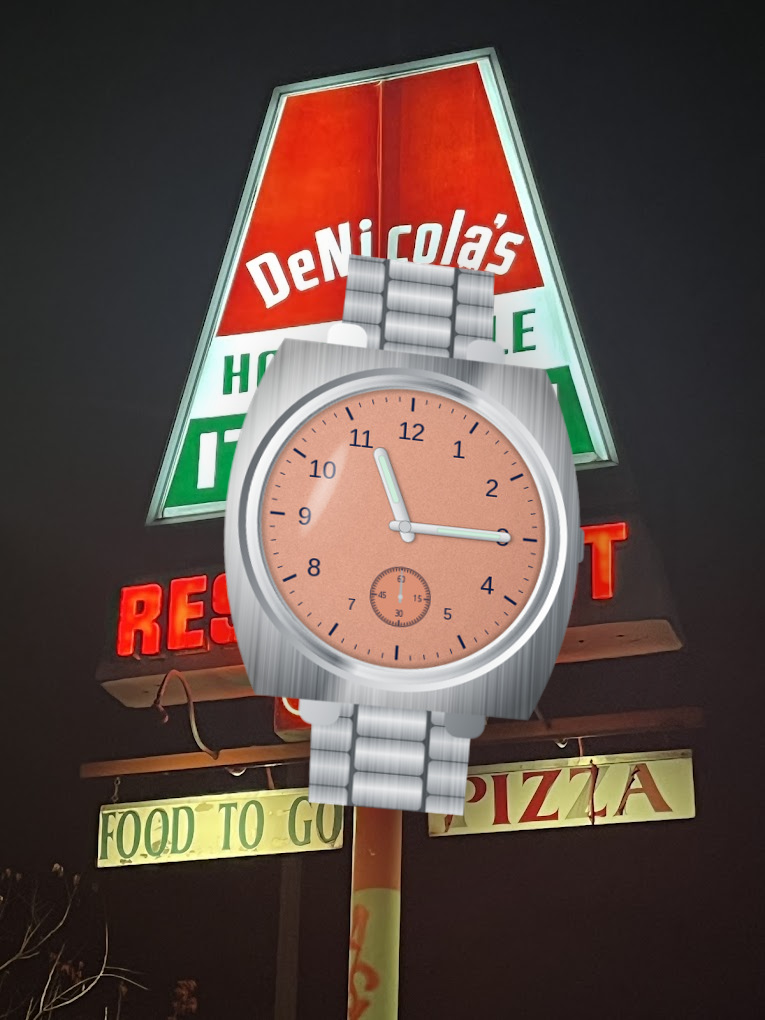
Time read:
11,15
